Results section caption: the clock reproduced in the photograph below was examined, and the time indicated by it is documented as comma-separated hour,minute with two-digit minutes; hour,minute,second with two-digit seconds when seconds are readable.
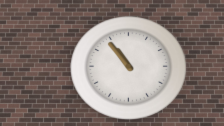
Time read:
10,54
